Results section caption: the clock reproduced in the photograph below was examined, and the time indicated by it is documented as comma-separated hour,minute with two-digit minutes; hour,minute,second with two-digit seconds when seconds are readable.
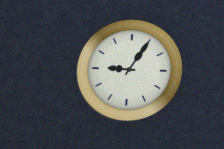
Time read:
9,05
